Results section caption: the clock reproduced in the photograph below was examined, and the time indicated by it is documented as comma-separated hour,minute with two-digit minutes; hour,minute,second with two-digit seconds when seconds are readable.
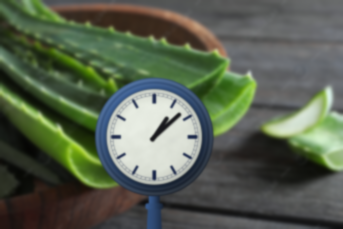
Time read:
1,08
